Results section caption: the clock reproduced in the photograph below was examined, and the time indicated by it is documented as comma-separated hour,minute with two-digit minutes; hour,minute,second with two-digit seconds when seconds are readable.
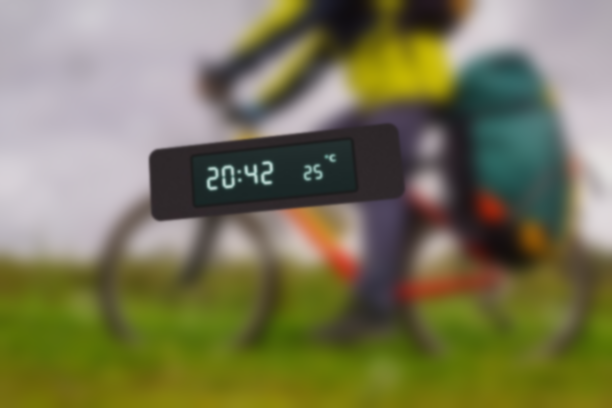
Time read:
20,42
